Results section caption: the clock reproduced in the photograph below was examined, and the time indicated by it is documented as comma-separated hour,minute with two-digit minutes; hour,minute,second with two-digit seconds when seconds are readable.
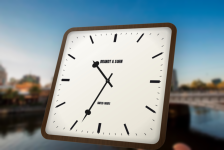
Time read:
10,34
